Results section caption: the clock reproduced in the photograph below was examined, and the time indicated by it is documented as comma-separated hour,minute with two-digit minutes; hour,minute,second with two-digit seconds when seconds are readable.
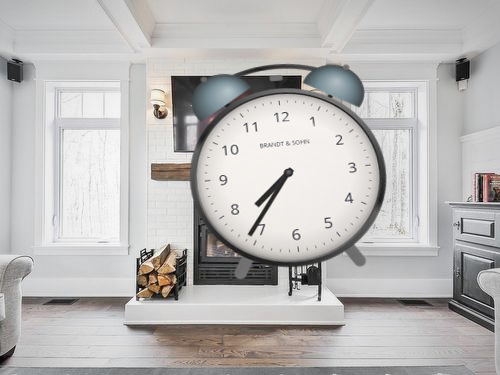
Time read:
7,36
